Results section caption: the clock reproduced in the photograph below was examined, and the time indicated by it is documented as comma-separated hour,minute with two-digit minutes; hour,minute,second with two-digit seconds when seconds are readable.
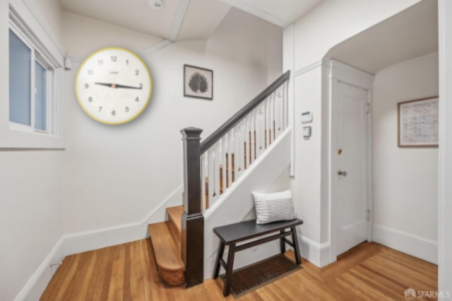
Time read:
9,16
